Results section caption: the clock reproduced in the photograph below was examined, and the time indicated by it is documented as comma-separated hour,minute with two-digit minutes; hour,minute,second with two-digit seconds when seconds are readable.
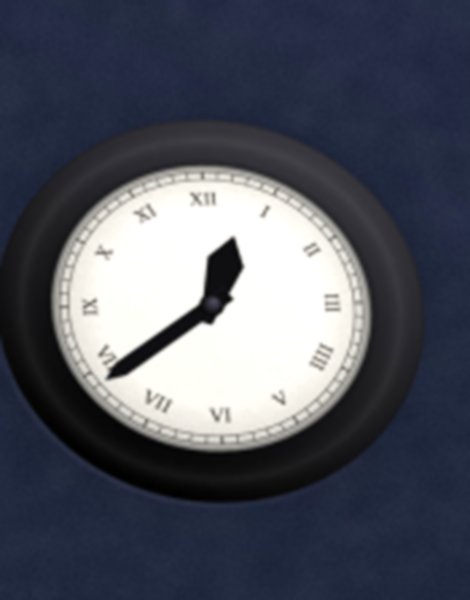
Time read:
12,39
